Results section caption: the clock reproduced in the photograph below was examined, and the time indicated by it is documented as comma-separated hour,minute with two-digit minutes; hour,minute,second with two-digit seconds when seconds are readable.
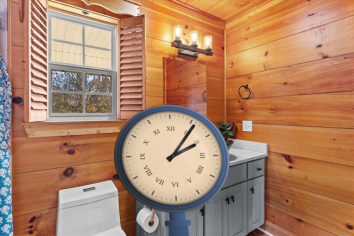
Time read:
2,06
